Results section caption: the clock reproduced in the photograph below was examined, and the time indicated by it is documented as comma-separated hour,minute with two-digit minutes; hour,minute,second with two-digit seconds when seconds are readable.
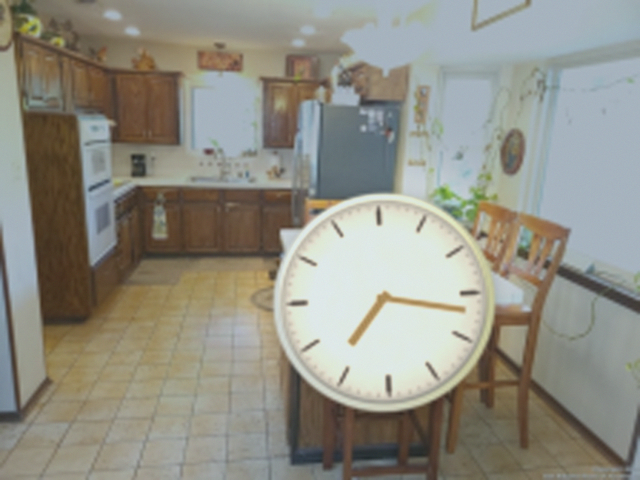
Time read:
7,17
